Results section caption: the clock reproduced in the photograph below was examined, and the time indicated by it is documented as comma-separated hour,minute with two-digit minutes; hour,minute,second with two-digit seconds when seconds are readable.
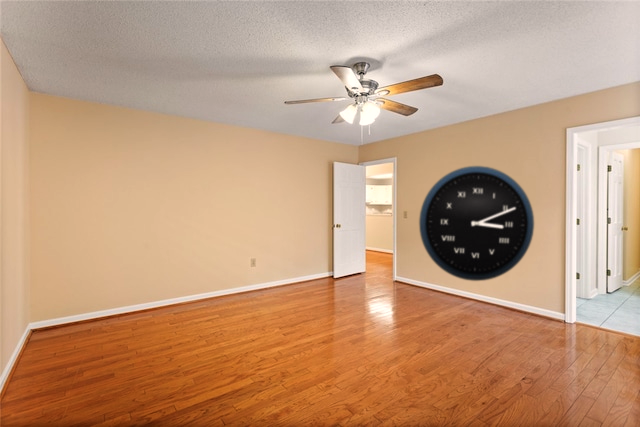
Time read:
3,11
